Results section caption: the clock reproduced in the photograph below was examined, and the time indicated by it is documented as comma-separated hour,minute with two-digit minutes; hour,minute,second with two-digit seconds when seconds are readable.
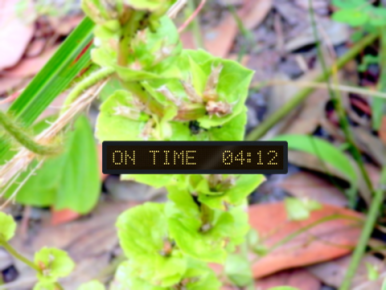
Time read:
4,12
